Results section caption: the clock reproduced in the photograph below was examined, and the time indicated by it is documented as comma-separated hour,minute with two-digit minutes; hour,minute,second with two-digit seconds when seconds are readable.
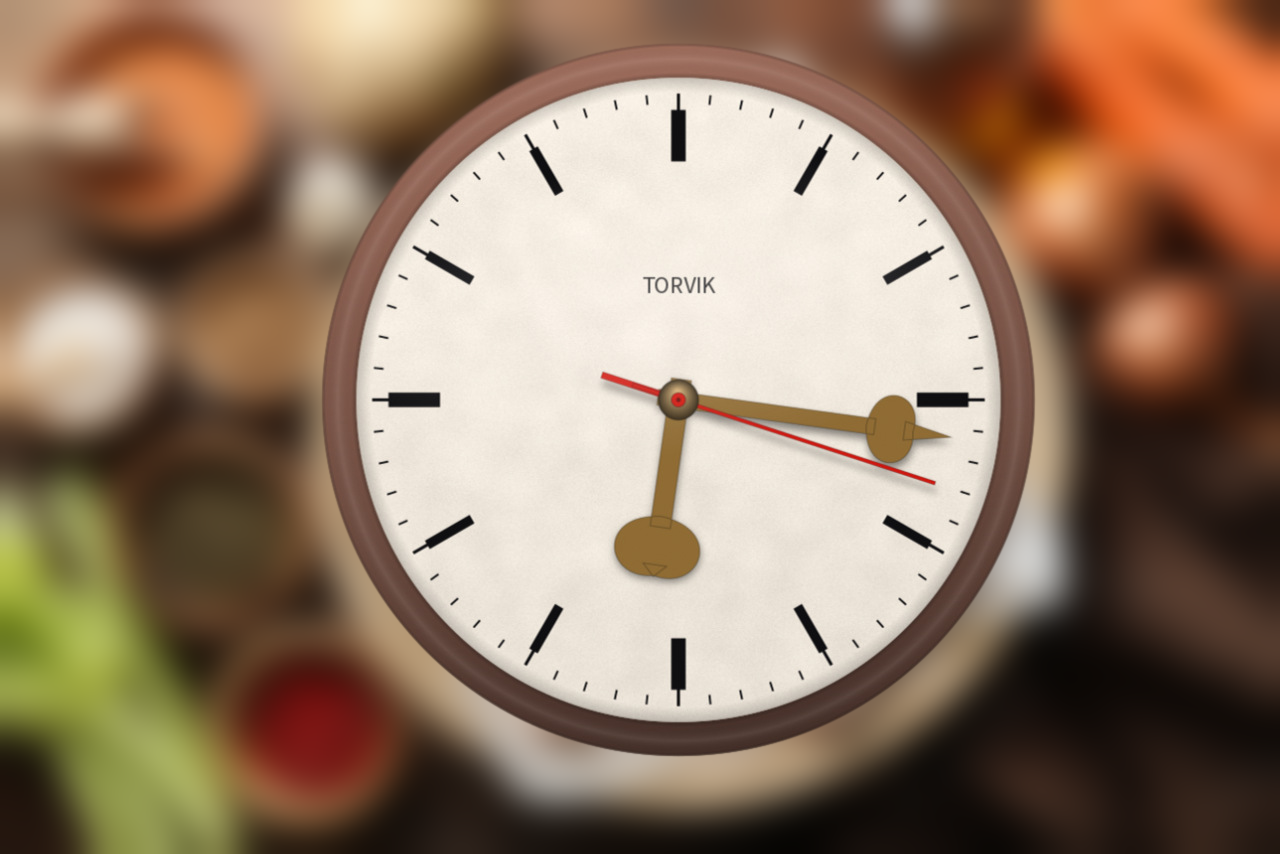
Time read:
6,16,18
